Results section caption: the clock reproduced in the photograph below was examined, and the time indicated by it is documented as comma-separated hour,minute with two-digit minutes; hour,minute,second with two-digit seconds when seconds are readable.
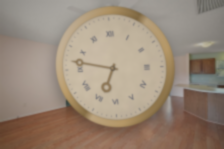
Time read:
6,47
